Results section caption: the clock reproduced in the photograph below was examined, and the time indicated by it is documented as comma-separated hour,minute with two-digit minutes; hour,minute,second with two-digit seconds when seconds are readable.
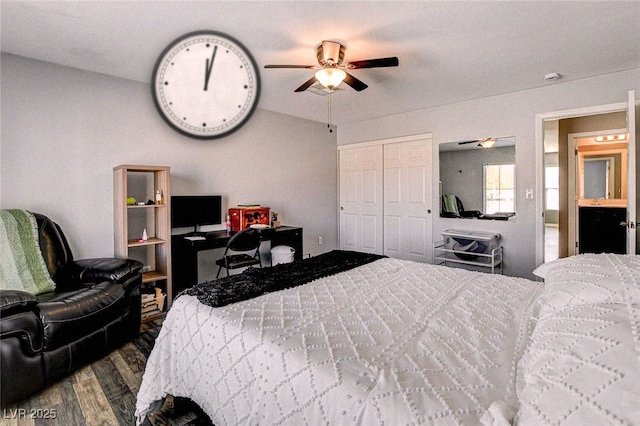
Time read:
12,02
